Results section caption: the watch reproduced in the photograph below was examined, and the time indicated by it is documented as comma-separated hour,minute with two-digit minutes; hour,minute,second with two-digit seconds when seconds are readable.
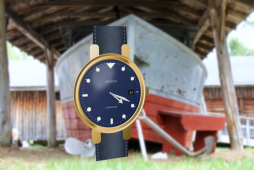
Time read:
4,19
